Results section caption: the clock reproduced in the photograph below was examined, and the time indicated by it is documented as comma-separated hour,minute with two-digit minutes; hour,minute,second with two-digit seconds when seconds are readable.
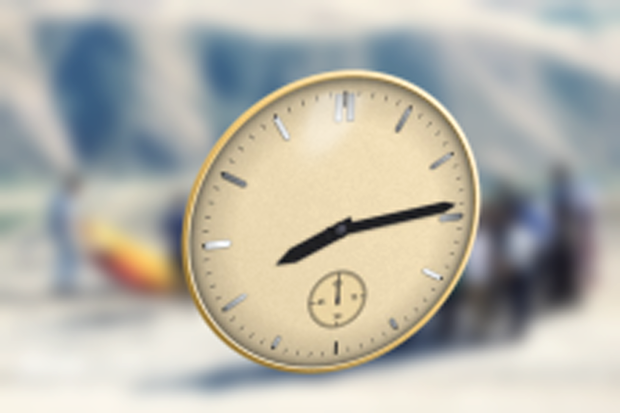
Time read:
8,14
